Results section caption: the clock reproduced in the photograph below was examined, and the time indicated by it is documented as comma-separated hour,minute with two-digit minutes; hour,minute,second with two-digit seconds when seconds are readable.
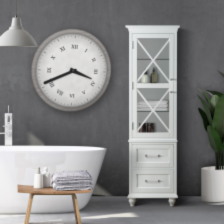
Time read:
3,41
